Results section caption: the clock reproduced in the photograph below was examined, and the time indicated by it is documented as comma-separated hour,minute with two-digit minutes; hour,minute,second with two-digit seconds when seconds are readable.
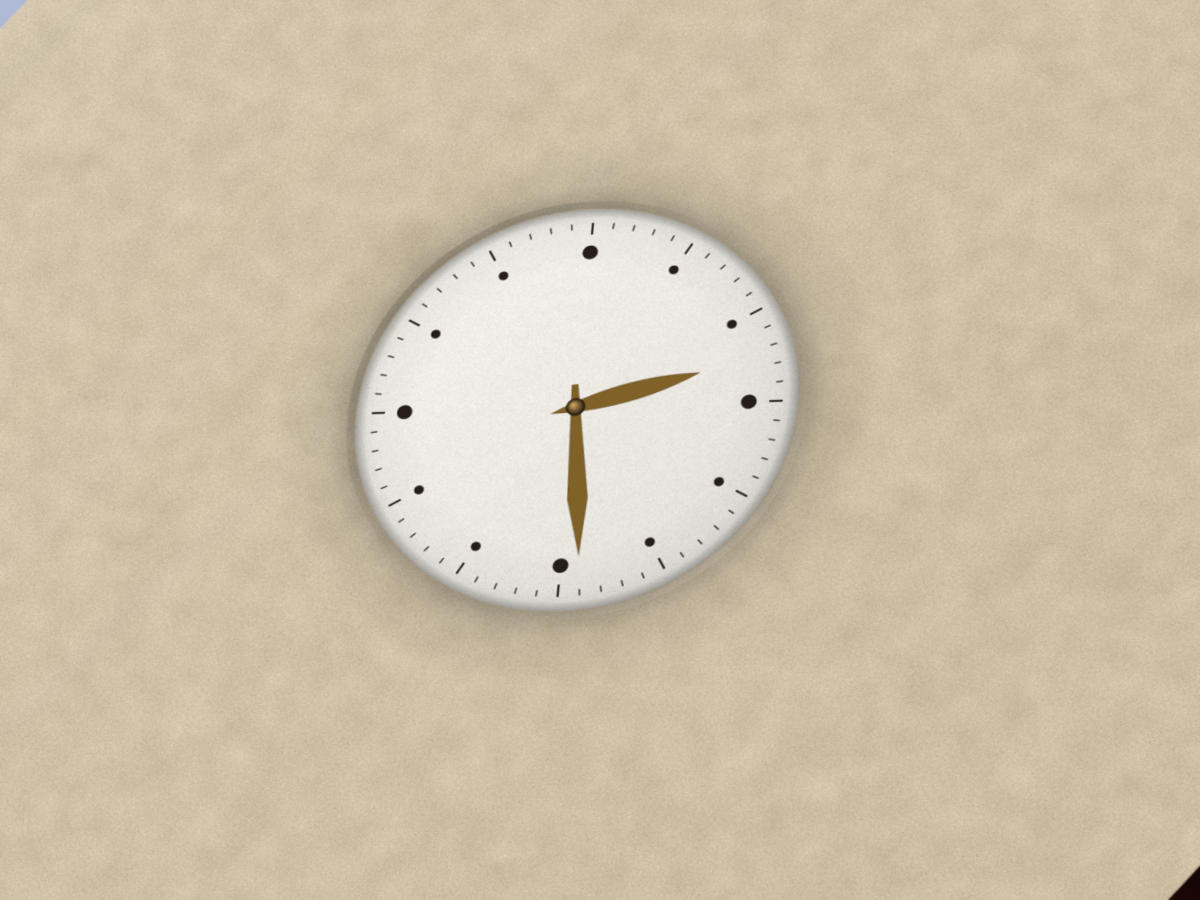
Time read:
2,29
